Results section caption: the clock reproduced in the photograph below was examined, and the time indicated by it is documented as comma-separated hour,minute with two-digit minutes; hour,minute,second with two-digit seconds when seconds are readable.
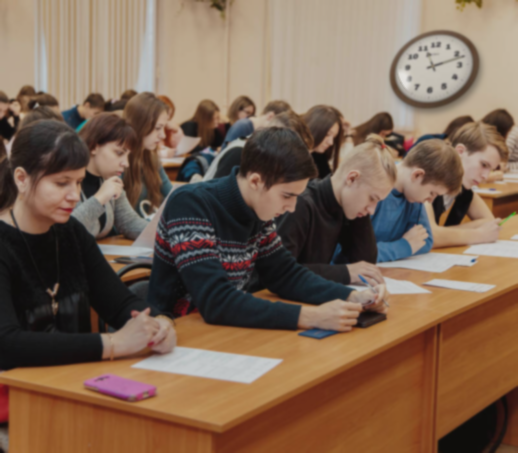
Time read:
11,12
